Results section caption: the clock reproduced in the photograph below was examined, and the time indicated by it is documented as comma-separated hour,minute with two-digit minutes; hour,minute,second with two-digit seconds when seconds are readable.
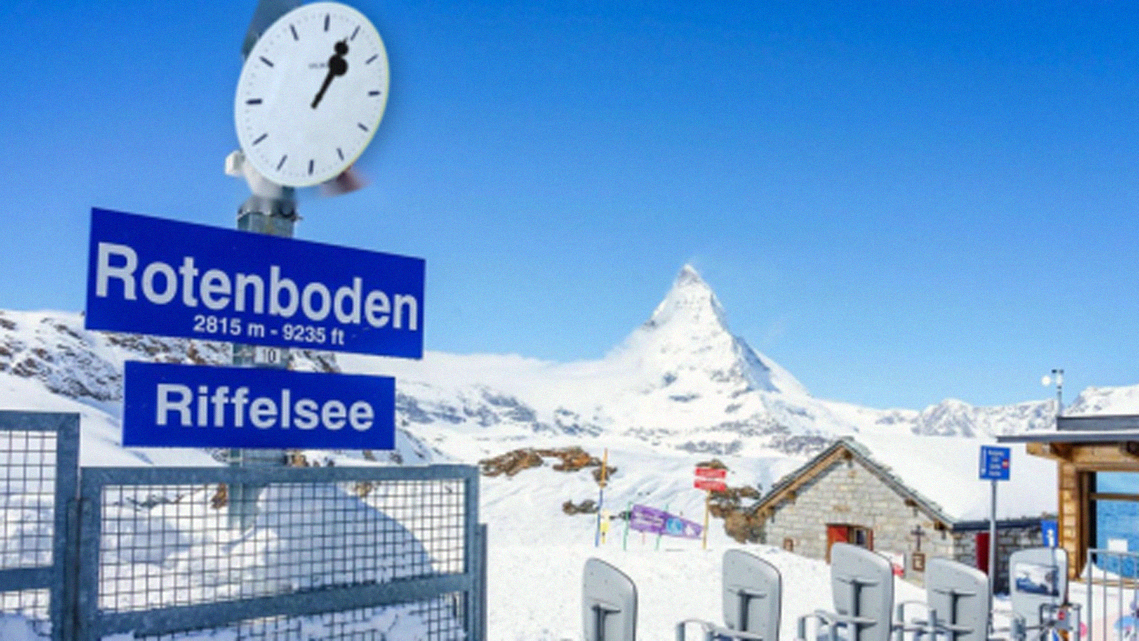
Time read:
1,04
